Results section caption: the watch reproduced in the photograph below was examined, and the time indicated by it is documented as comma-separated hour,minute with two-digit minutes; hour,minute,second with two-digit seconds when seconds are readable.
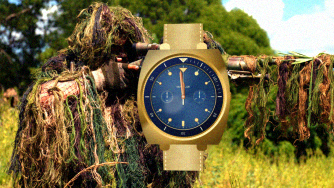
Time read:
11,59
